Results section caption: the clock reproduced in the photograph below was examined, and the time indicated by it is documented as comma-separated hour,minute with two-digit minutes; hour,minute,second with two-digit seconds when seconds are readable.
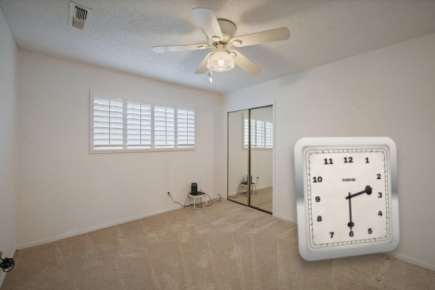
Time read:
2,30
